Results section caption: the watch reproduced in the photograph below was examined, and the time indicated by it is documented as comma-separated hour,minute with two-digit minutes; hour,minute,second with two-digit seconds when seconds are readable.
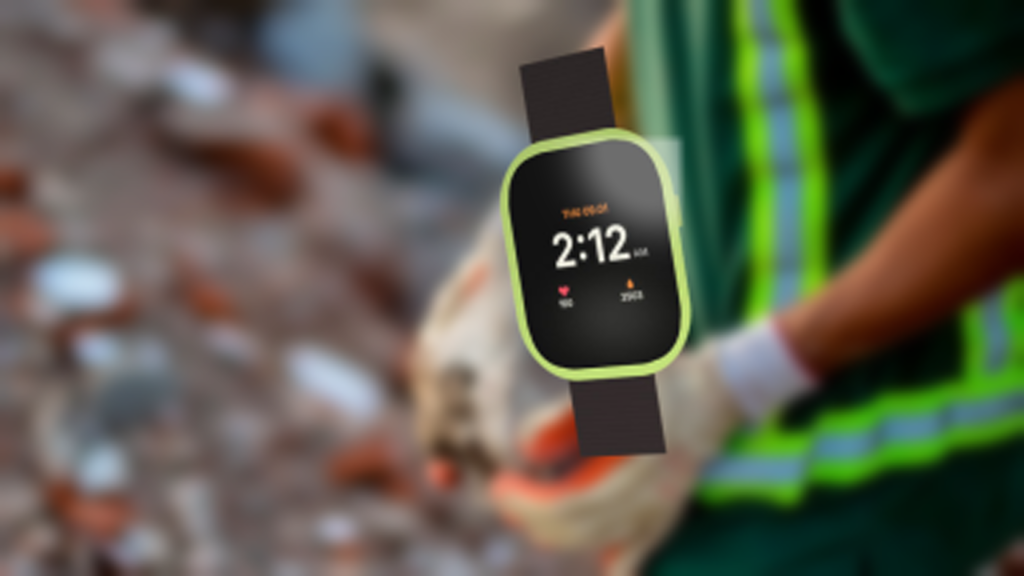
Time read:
2,12
